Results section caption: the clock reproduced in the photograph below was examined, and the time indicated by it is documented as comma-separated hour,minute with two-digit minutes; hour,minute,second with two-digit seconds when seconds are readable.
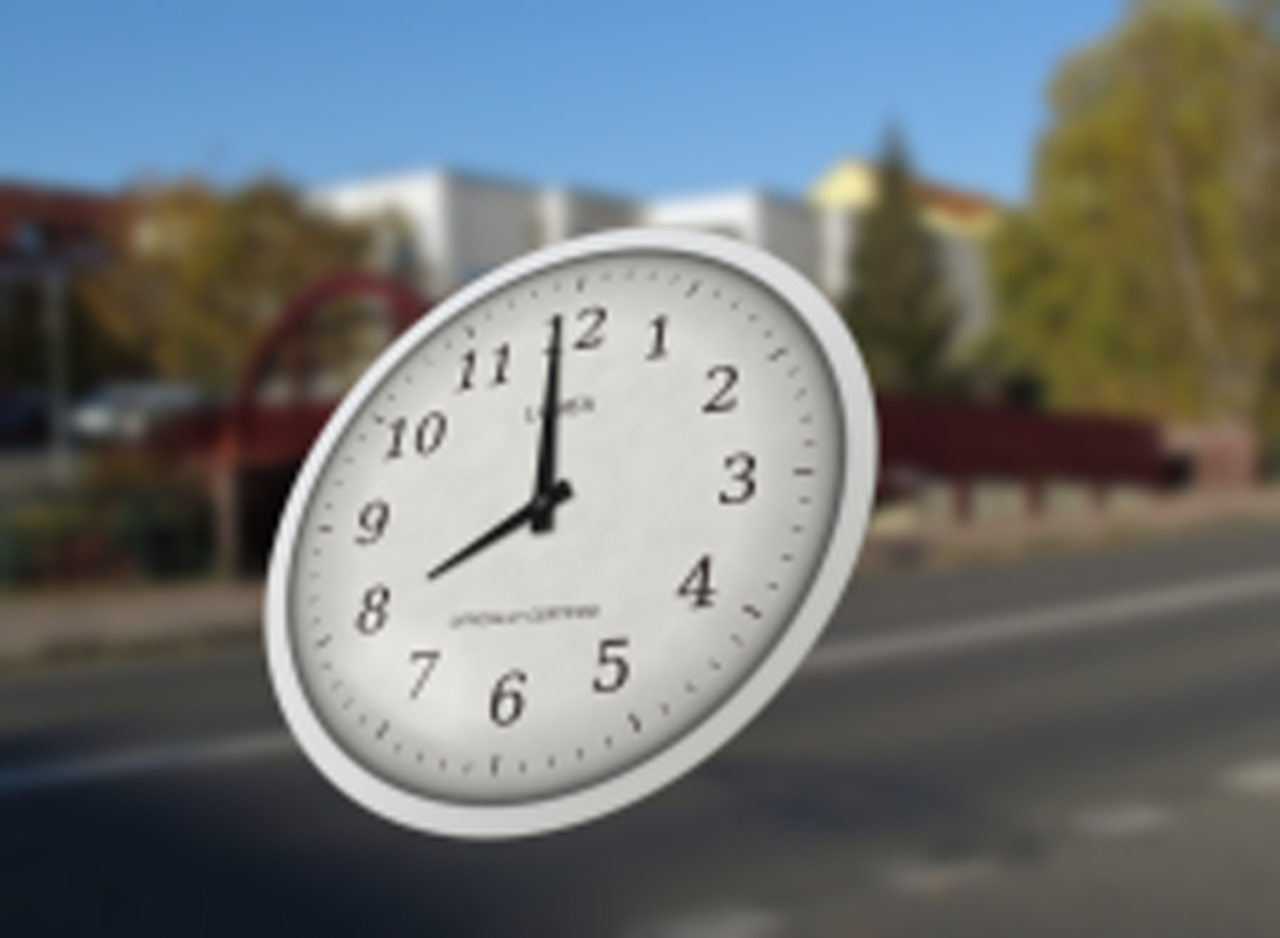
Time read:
7,59
